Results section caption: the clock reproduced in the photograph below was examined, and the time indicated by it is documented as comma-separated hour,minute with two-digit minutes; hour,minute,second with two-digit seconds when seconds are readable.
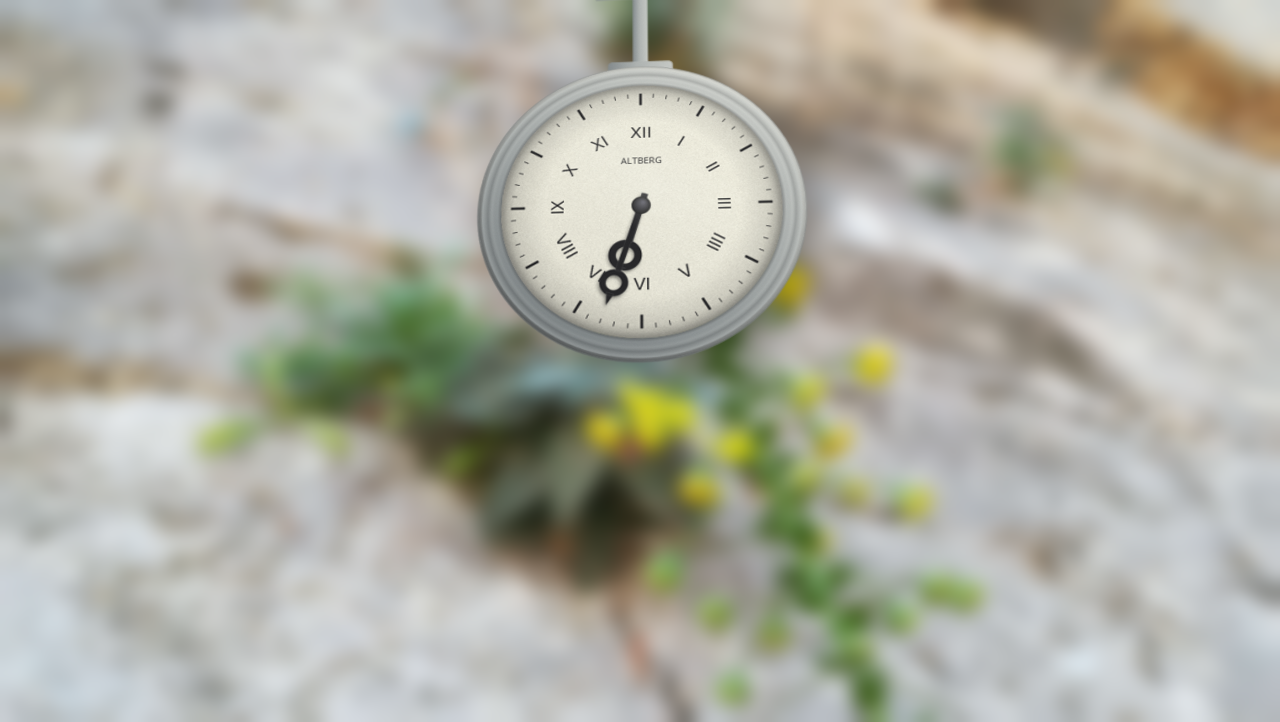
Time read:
6,33
